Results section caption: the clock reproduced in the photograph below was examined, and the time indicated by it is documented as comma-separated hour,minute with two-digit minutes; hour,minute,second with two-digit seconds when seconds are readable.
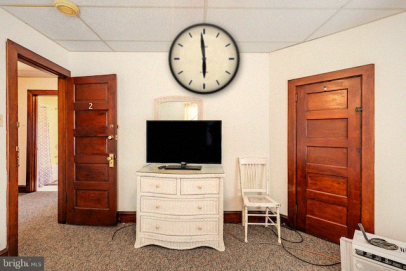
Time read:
5,59
